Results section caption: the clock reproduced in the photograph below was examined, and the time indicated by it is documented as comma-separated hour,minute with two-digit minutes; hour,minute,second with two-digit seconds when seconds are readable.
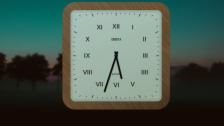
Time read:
5,33
